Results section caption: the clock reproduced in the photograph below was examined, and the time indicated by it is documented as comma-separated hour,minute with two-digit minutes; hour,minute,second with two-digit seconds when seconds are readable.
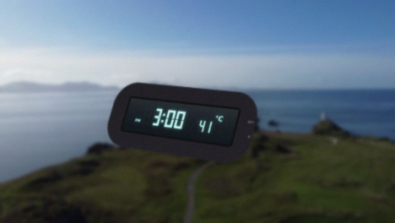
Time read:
3,00
